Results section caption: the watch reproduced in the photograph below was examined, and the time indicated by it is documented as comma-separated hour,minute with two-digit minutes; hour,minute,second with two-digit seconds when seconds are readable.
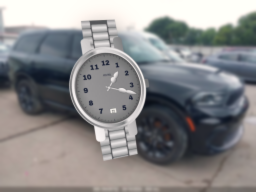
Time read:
1,18
